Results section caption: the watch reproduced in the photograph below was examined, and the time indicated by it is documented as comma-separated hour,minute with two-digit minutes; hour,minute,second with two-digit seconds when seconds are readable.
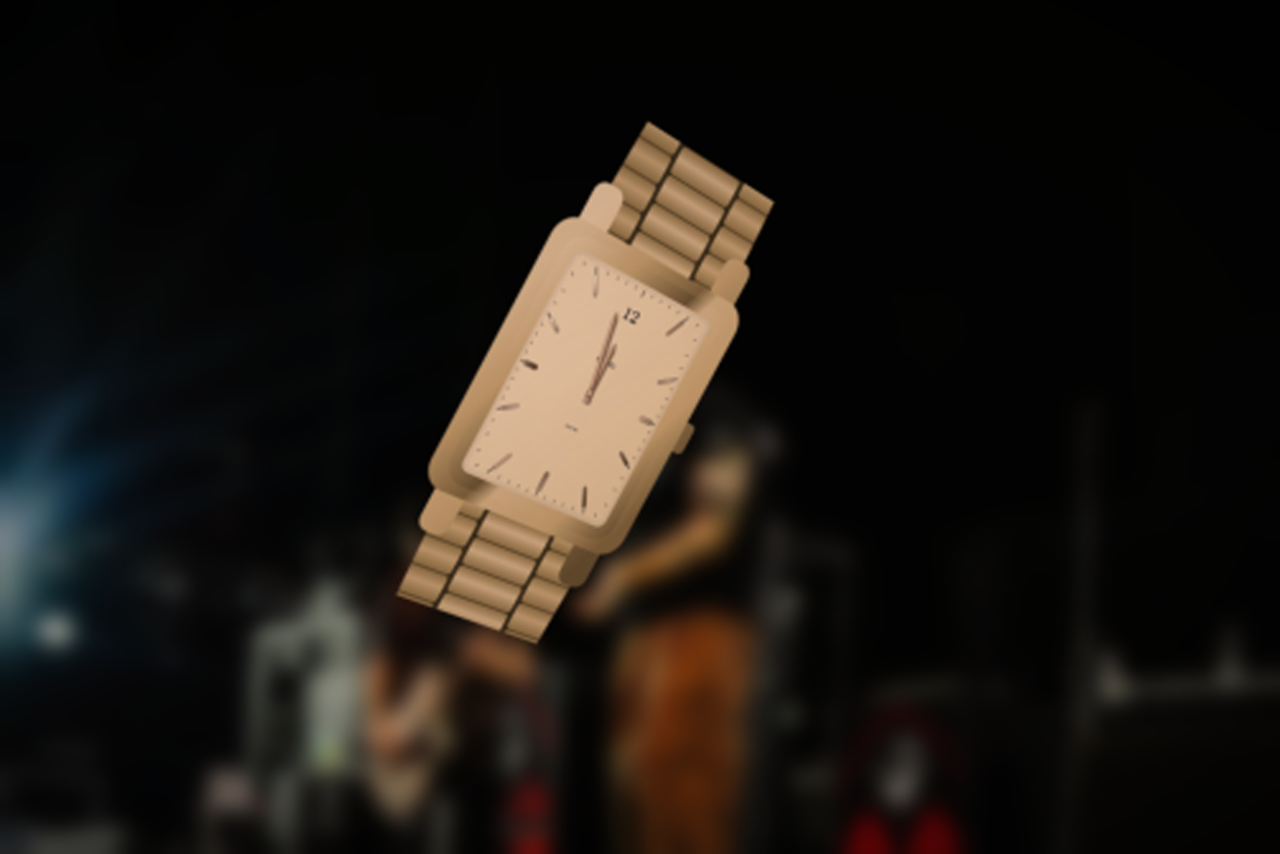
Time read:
11,58
